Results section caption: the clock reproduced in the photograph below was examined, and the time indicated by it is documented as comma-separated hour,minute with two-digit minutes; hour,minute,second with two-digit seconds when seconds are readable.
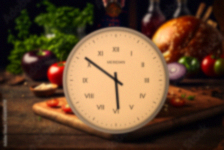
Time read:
5,51
